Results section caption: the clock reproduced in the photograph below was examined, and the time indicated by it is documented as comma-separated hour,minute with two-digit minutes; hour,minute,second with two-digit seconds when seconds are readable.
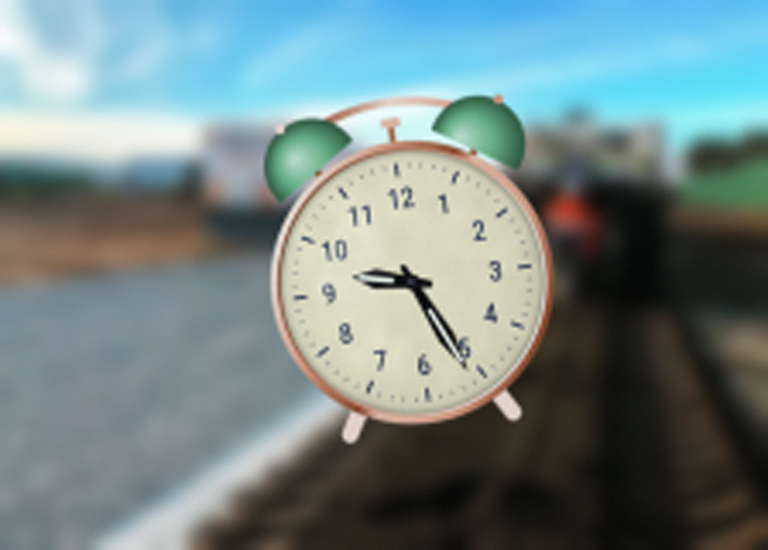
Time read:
9,26
